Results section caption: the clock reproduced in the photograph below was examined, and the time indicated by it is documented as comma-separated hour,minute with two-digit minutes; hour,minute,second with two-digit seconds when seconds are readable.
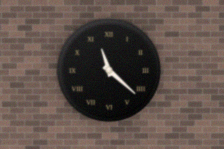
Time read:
11,22
